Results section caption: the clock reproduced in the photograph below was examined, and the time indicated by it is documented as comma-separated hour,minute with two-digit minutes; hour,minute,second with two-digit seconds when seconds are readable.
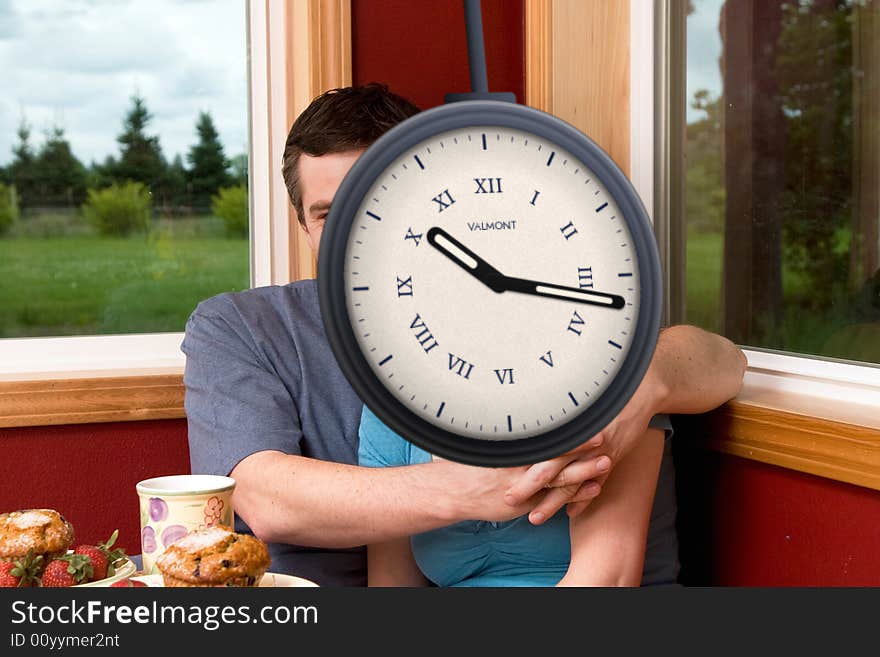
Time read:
10,17
